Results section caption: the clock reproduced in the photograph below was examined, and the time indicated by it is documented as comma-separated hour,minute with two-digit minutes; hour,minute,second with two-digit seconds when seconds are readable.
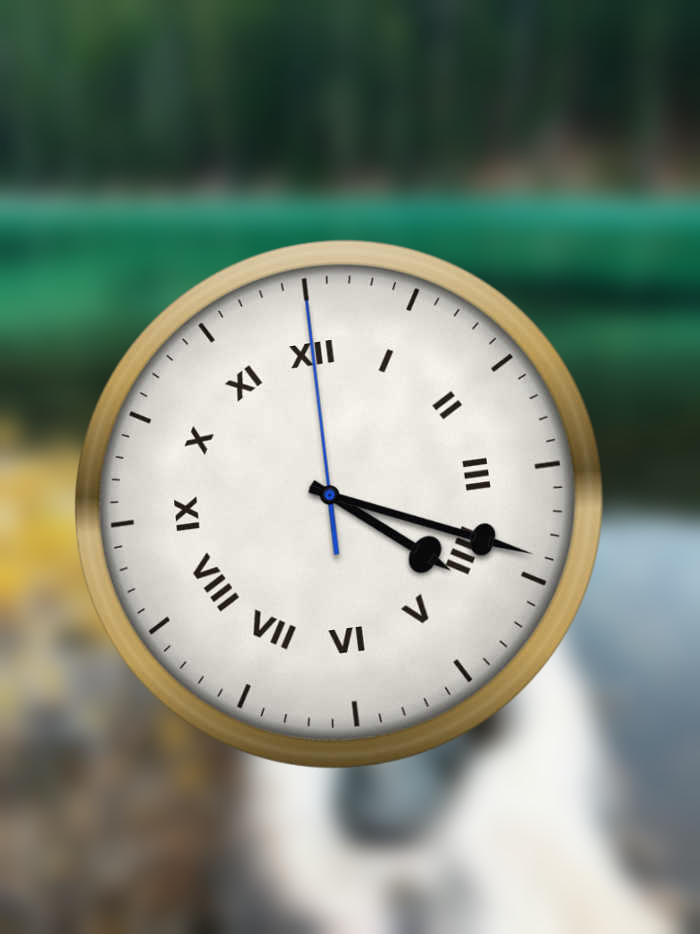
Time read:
4,19,00
